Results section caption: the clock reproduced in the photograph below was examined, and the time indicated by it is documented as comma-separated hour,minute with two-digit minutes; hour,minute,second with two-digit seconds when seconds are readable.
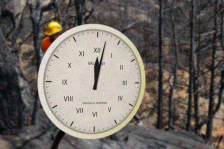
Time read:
12,02
